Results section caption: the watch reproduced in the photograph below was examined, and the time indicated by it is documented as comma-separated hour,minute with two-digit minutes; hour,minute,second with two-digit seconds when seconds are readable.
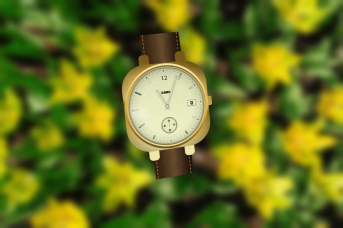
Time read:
11,04
